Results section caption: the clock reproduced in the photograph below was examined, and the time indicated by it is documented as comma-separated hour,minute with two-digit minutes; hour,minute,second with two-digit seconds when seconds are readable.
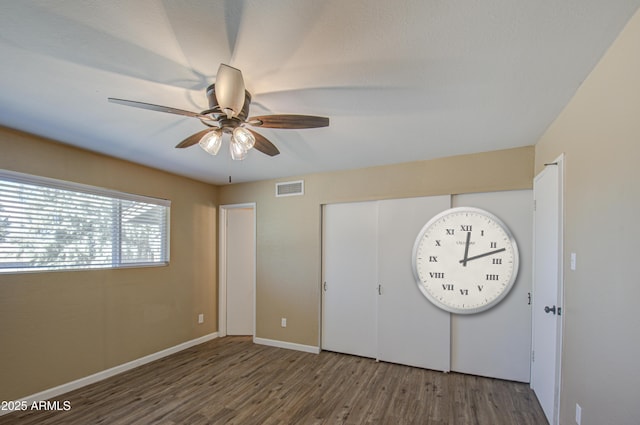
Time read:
12,12
